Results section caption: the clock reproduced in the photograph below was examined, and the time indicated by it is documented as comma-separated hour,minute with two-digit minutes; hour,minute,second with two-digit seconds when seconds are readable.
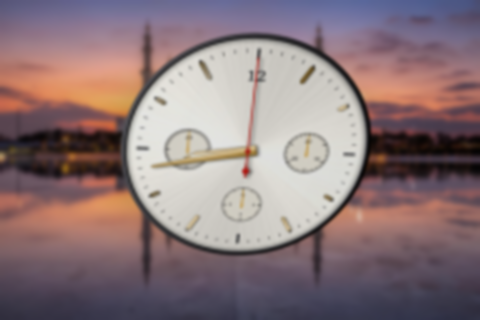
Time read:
8,43
